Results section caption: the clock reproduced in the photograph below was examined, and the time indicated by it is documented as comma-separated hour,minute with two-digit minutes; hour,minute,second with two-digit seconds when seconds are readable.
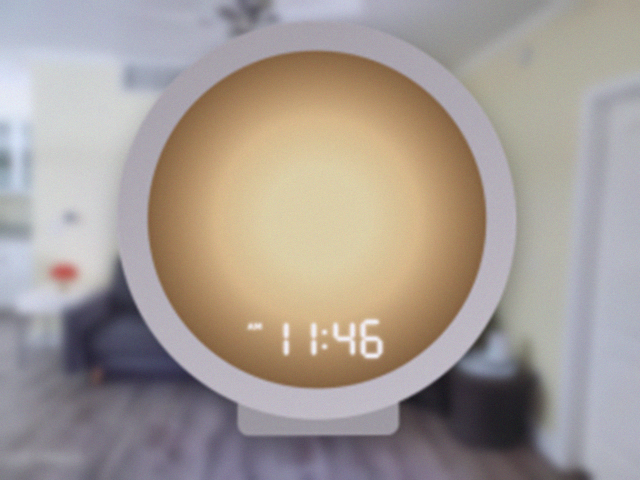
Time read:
11,46
